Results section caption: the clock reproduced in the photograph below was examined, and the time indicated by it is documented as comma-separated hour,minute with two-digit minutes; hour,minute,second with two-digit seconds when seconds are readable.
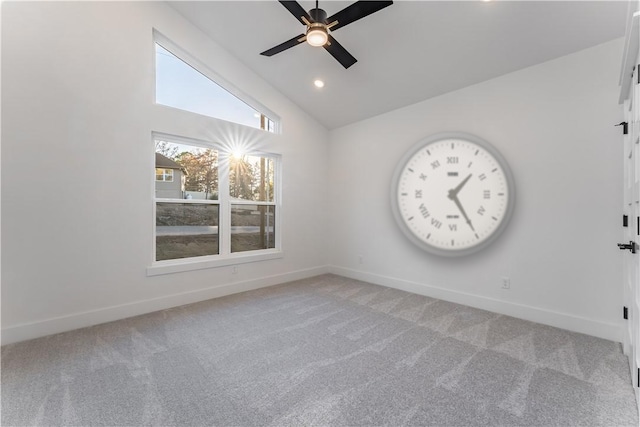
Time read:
1,25
